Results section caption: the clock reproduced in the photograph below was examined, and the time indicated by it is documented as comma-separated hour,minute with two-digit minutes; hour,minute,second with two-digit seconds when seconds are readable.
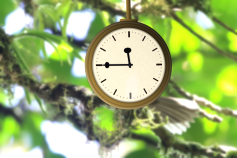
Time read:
11,45
